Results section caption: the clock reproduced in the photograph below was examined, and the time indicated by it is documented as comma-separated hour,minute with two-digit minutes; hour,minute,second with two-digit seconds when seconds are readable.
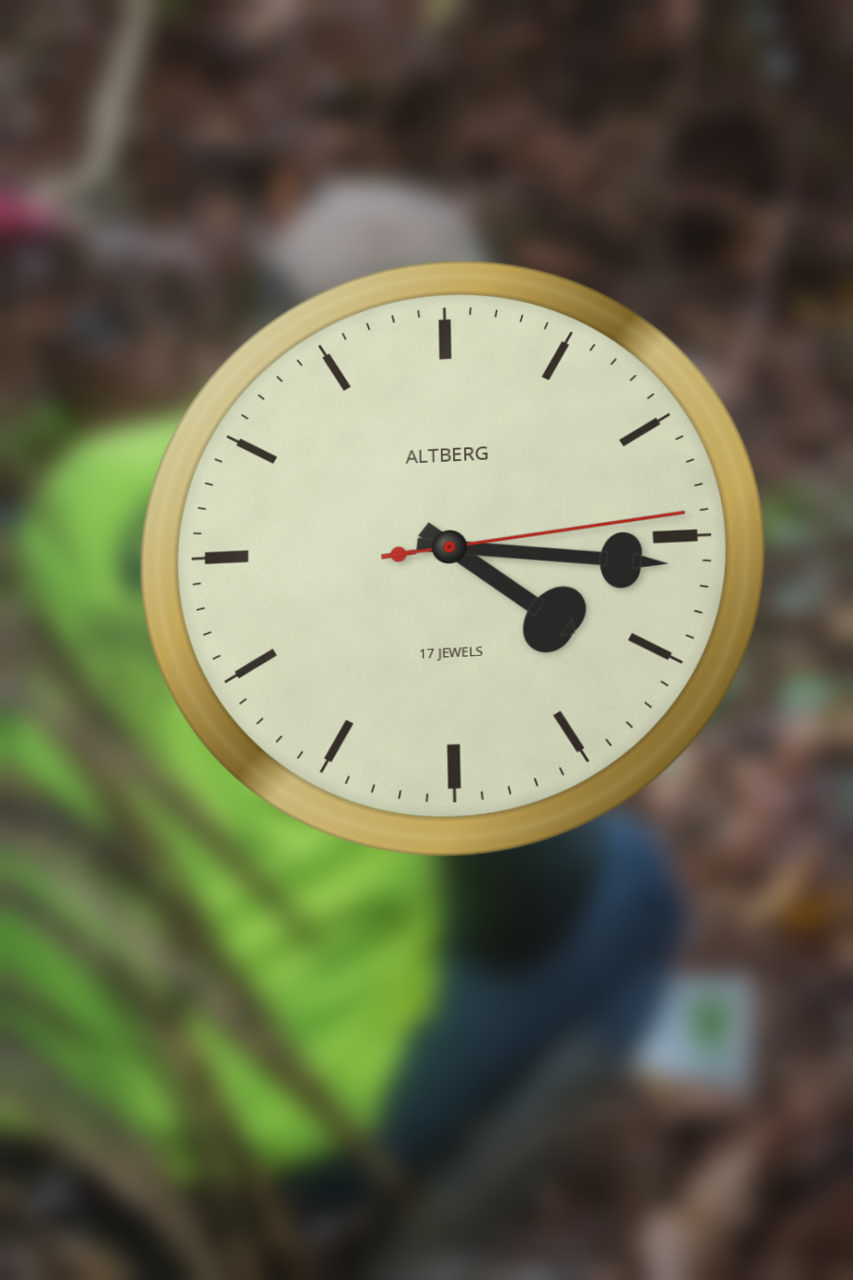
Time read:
4,16,14
